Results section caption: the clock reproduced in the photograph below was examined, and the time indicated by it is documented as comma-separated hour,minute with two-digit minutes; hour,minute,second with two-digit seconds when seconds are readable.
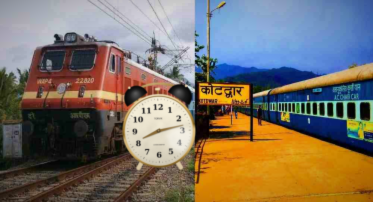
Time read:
8,13
